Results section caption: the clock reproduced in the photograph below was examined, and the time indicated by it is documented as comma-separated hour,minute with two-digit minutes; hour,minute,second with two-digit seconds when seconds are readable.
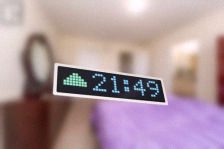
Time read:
21,49
